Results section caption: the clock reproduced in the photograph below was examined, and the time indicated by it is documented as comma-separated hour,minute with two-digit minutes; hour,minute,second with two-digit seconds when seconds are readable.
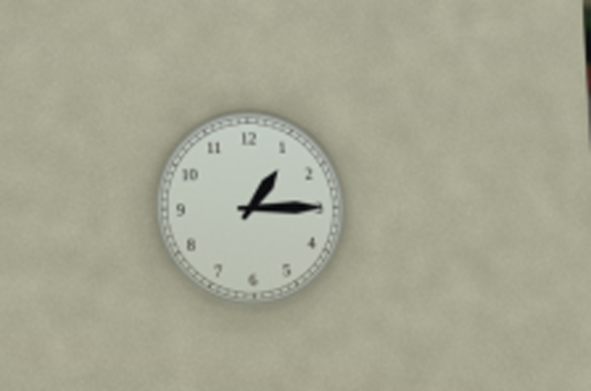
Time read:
1,15
